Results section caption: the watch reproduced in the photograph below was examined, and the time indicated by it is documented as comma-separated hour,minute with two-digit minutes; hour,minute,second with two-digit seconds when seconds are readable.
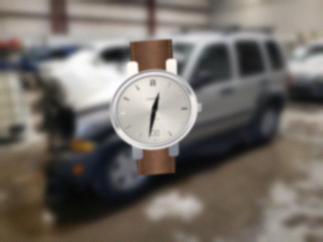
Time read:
12,32
